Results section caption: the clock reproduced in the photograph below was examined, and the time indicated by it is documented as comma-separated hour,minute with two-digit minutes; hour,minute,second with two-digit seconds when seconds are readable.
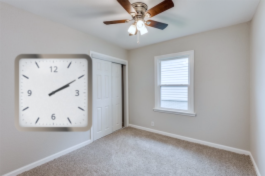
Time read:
2,10
